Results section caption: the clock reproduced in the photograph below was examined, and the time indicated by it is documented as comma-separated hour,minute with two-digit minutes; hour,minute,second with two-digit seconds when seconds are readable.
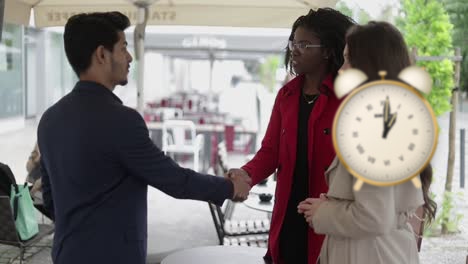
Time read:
1,01
